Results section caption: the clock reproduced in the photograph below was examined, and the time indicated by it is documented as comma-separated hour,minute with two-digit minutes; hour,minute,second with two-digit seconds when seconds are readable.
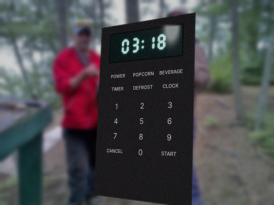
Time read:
3,18
